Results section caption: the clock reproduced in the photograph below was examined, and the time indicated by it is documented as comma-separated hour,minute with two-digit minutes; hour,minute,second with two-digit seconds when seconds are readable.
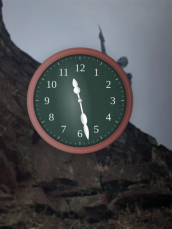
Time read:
11,28
